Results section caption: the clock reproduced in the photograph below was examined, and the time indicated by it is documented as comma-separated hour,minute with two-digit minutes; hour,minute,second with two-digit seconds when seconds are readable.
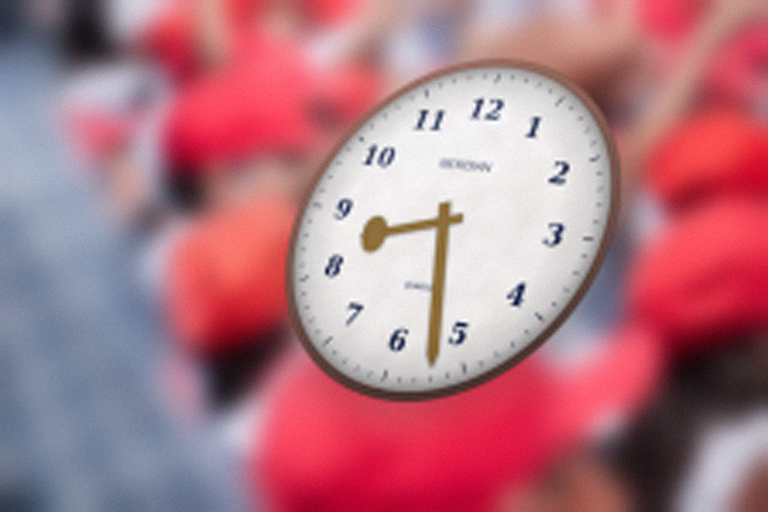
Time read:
8,27
